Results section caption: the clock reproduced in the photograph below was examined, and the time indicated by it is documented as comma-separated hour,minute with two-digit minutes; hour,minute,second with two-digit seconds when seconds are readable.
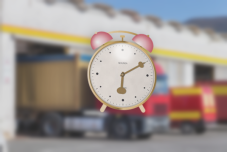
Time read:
6,10
